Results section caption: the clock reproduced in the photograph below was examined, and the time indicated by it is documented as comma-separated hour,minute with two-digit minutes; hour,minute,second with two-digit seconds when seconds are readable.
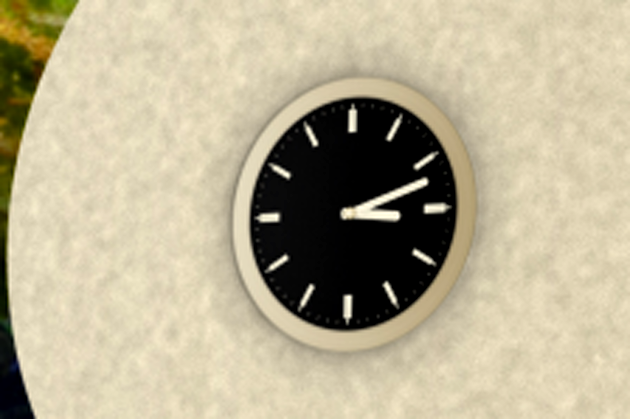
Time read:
3,12
